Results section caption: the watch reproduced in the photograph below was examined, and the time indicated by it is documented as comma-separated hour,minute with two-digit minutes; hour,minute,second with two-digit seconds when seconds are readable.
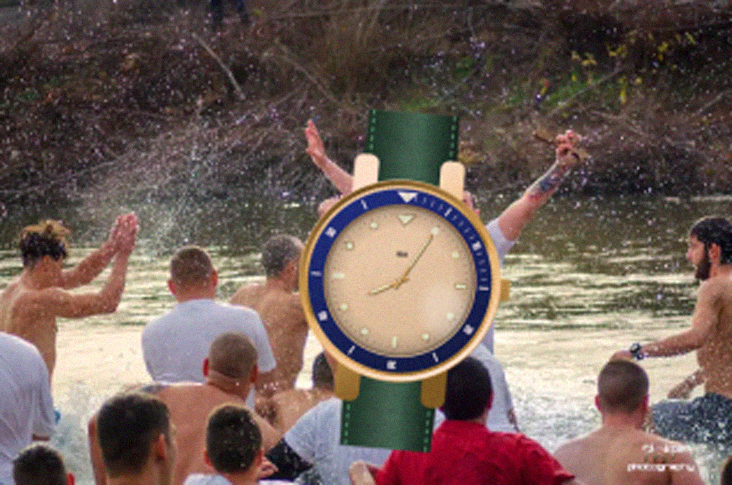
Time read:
8,05
